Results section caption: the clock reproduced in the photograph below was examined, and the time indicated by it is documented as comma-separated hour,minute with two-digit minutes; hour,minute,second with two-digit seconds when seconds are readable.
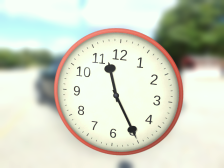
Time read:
11,25
